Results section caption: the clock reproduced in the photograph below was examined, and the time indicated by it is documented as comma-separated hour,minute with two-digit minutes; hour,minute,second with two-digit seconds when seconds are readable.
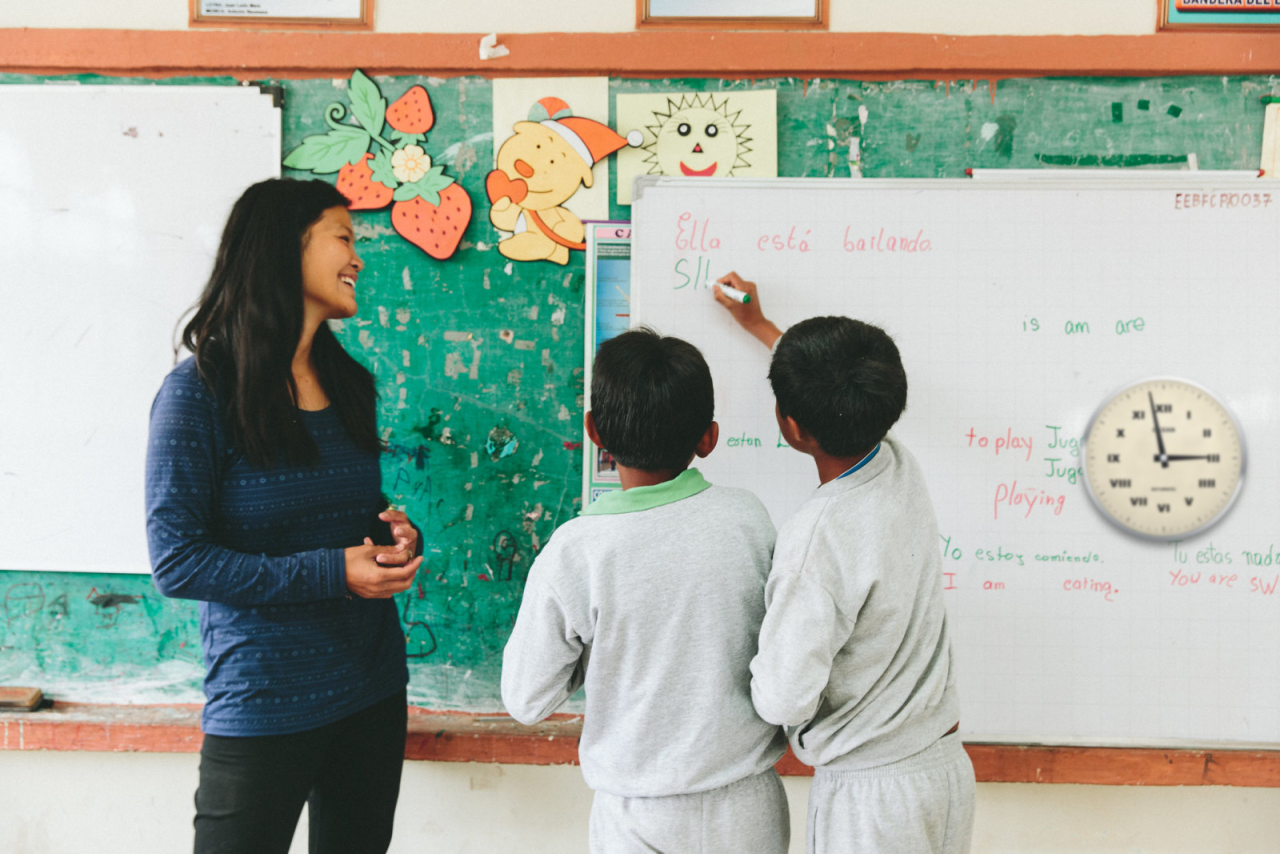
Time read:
2,58
